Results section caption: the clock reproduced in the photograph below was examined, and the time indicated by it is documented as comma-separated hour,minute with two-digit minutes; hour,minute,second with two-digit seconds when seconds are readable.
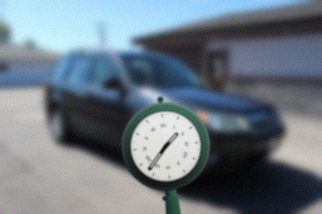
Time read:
1,37
